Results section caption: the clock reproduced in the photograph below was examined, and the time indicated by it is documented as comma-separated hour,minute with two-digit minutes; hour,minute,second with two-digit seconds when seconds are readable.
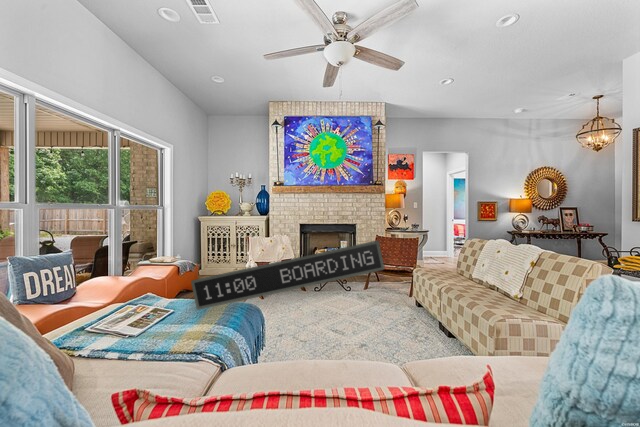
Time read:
11,00
